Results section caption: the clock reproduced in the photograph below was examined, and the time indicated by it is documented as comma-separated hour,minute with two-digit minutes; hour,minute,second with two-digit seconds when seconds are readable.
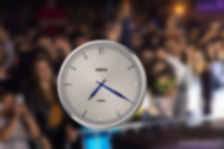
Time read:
7,20
